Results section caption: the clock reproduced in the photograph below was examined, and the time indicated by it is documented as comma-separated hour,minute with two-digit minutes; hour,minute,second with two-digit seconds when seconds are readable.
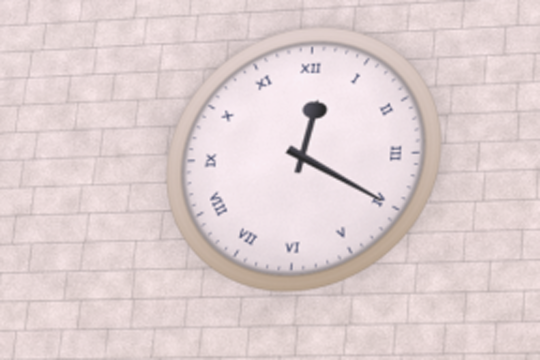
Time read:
12,20
